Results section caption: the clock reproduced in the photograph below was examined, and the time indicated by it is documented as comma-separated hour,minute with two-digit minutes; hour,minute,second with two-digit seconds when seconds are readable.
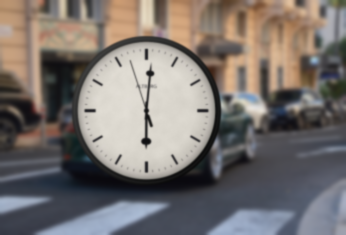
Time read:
6,00,57
